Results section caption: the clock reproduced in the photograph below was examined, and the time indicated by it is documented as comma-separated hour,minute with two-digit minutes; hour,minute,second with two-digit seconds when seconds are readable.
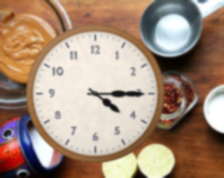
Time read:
4,15
